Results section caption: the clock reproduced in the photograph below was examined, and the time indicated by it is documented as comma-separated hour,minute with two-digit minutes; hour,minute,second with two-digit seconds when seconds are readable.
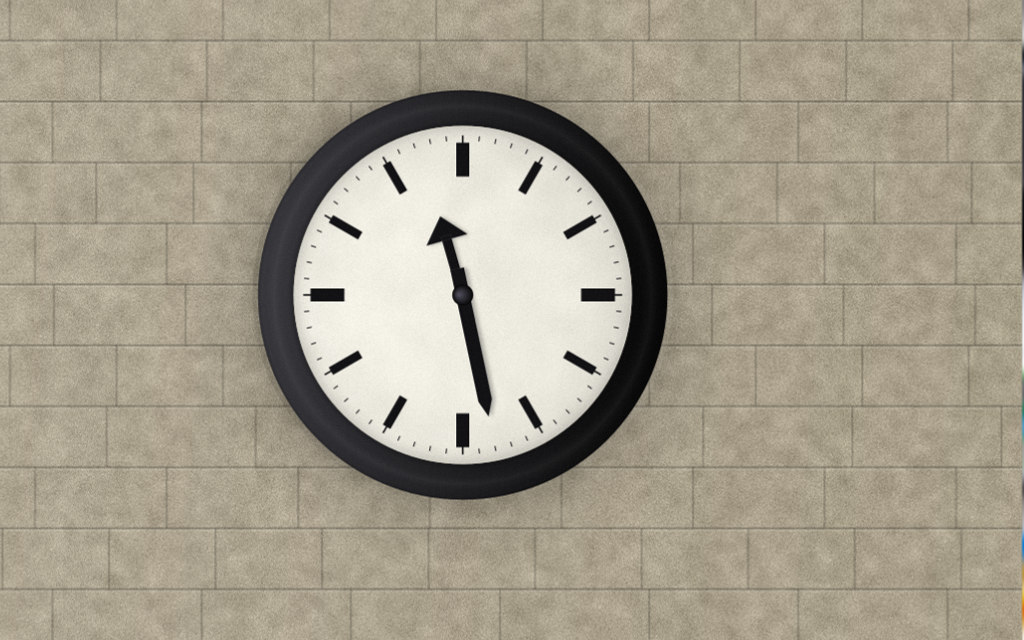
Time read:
11,28
